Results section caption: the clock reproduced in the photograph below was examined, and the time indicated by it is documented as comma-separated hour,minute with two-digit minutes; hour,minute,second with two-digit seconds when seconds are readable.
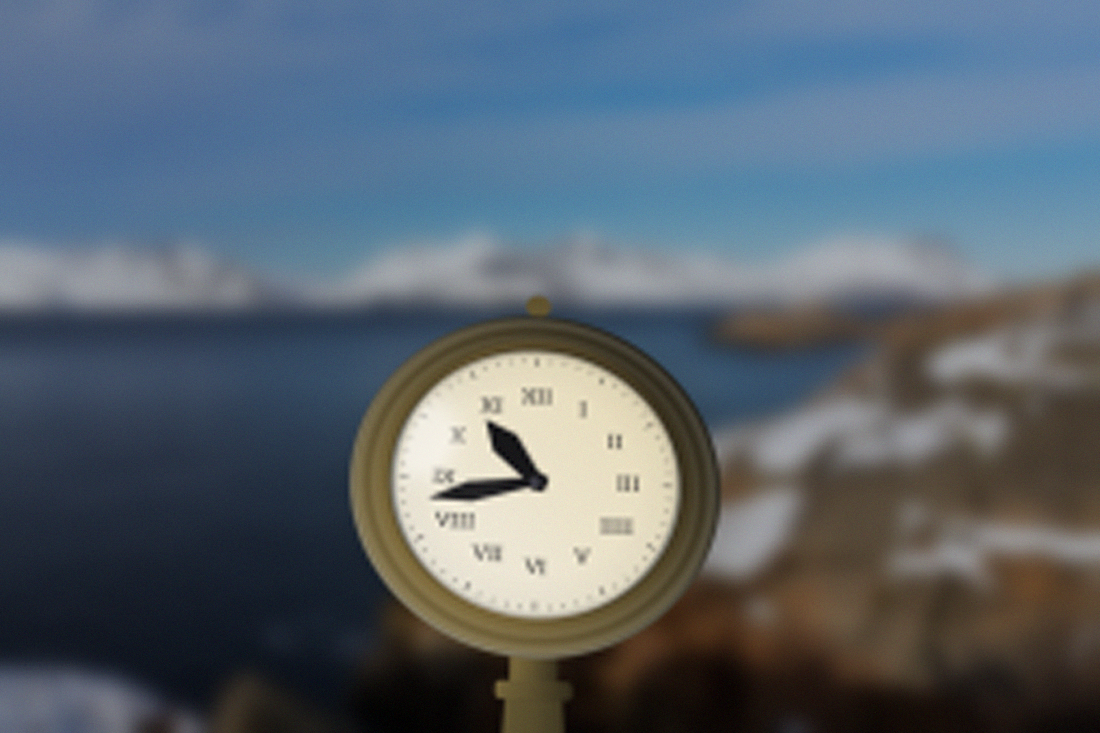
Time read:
10,43
